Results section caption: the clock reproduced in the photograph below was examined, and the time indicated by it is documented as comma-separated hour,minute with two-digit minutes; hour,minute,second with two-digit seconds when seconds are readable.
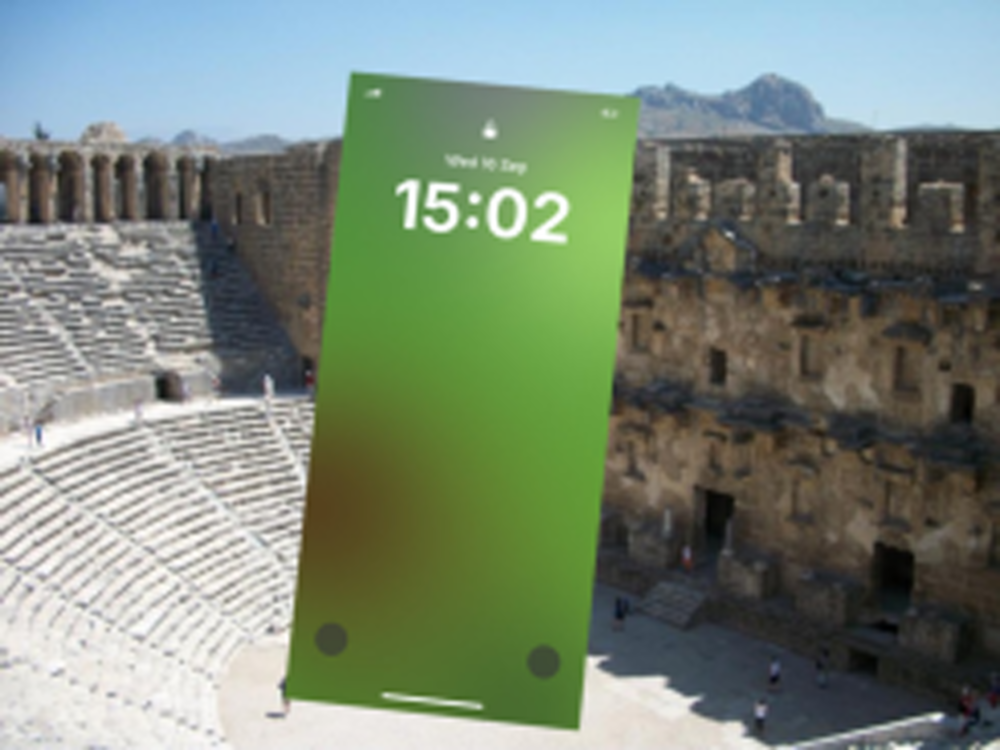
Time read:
15,02
